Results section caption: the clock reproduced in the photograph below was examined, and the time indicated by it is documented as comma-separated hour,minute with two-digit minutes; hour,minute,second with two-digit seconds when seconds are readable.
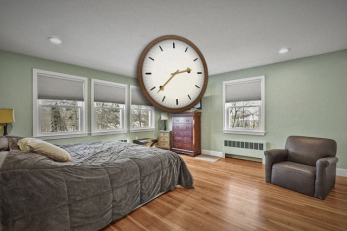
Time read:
2,38
